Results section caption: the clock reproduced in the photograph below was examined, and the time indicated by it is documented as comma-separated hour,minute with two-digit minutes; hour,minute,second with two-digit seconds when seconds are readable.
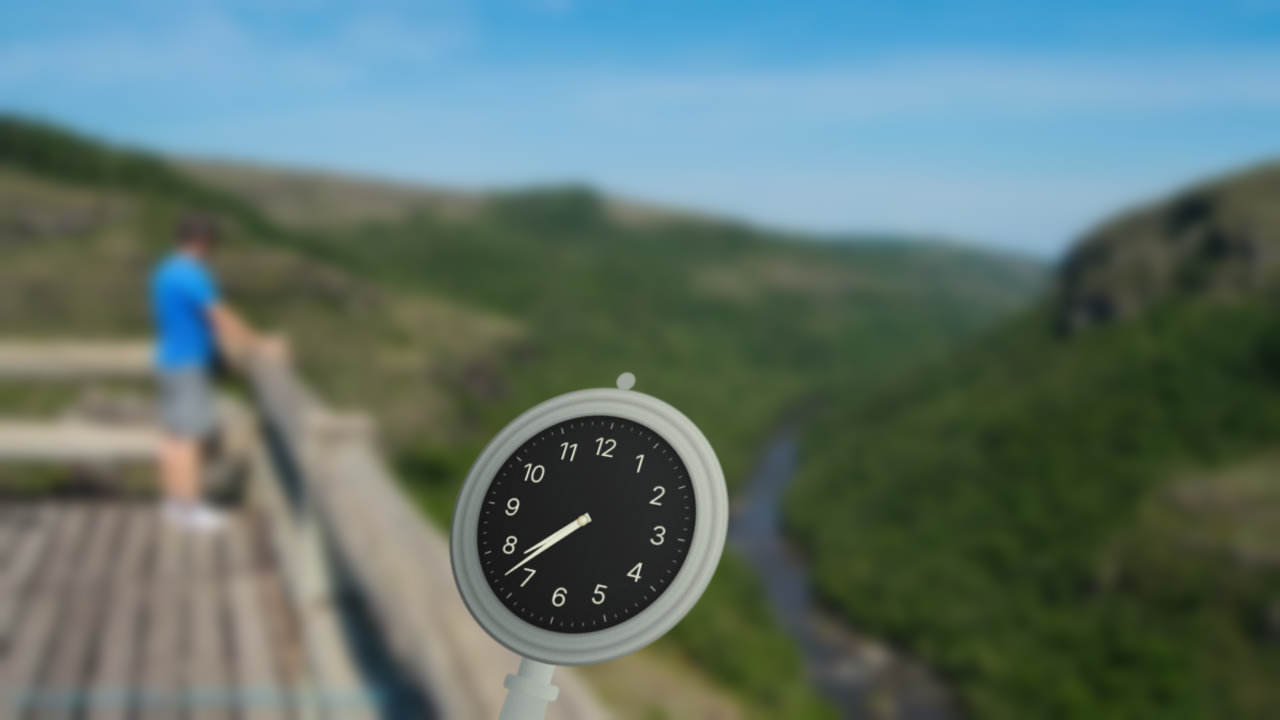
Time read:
7,37
